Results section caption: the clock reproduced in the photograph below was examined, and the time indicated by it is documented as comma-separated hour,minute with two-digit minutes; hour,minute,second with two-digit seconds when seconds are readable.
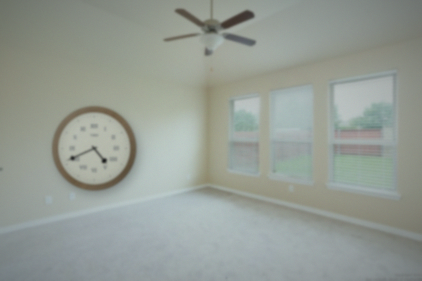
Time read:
4,41
